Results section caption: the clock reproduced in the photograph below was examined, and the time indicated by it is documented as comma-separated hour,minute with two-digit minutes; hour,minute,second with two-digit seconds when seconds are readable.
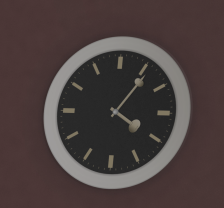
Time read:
4,06
